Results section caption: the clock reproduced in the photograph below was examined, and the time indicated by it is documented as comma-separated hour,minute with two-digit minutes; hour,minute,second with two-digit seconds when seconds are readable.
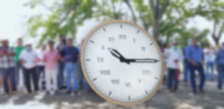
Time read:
10,15
